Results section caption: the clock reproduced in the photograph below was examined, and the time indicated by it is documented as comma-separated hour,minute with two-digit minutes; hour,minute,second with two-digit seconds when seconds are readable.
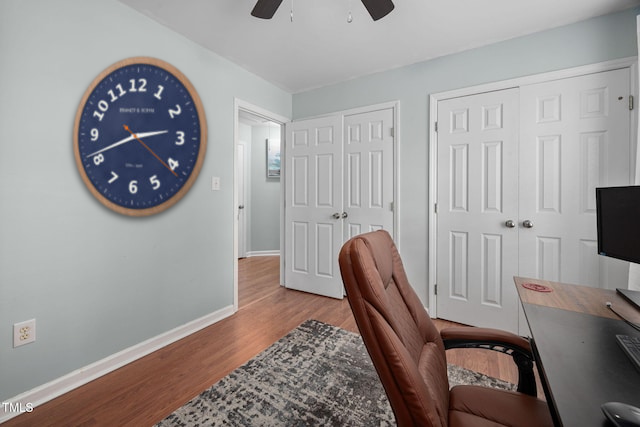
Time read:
2,41,21
